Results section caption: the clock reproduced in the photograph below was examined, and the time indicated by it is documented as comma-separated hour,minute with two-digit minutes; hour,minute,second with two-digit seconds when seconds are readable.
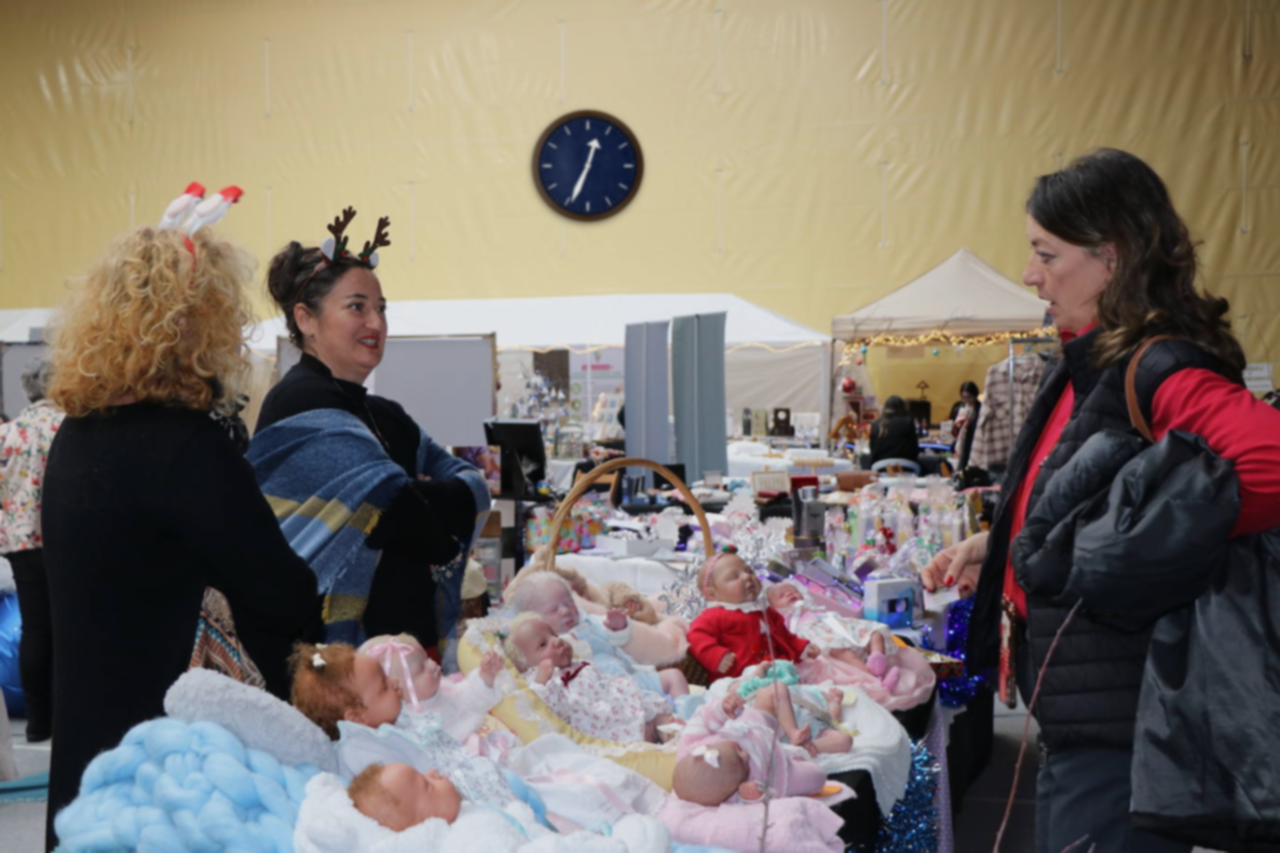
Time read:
12,34
